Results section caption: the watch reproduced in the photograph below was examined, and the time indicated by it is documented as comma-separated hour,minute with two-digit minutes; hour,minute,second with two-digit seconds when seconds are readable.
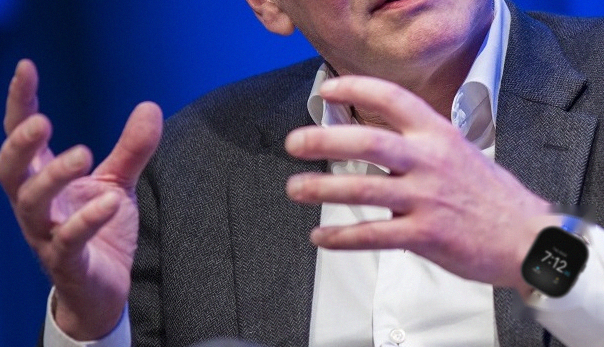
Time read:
7,12
